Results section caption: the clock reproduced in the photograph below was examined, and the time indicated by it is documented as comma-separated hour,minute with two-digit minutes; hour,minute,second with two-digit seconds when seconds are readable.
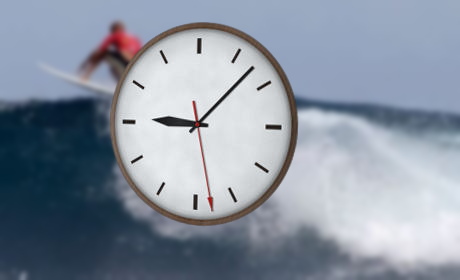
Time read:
9,07,28
